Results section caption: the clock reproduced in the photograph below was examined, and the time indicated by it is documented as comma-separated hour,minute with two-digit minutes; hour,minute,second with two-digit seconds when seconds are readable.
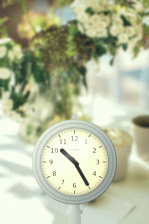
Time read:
10,25
